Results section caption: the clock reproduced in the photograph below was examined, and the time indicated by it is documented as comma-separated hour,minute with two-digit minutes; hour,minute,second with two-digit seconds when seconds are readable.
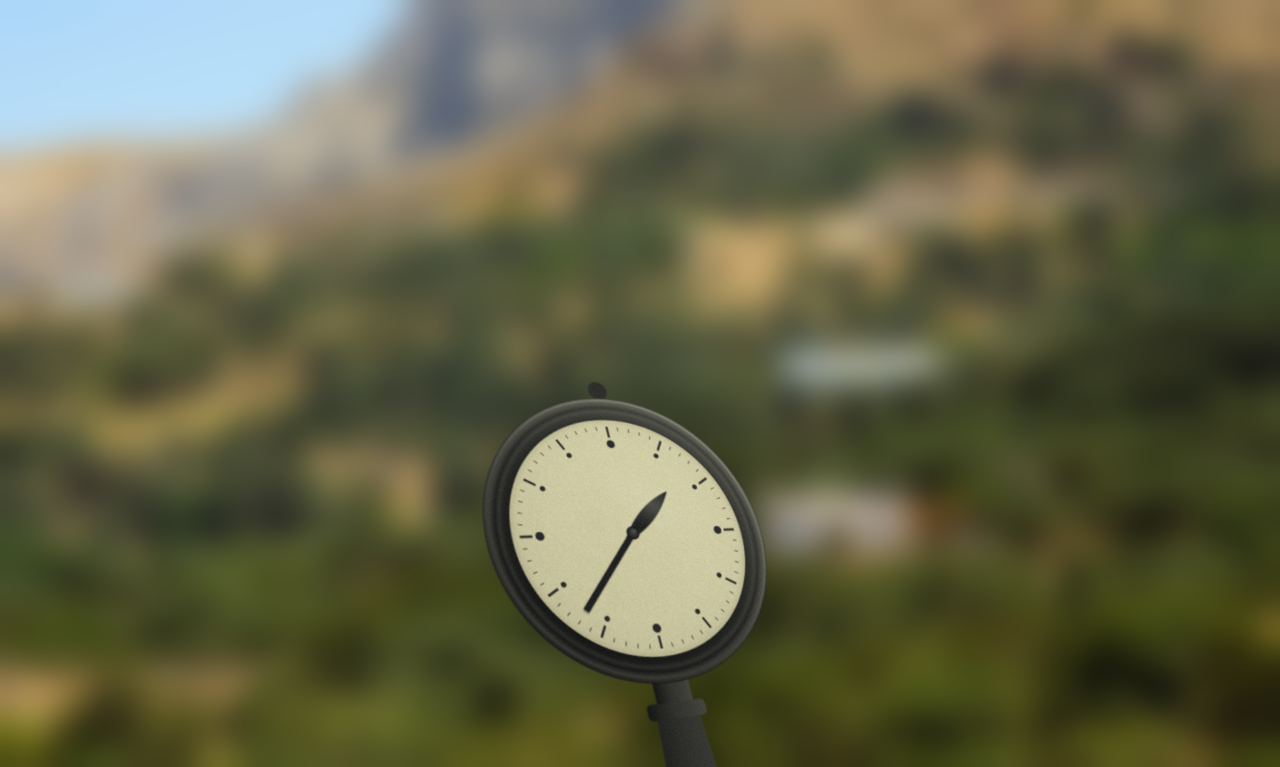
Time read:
1,37
